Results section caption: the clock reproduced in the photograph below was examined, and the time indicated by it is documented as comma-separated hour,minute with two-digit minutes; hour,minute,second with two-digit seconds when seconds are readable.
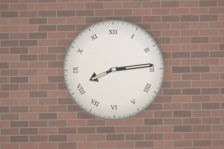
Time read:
8,14
